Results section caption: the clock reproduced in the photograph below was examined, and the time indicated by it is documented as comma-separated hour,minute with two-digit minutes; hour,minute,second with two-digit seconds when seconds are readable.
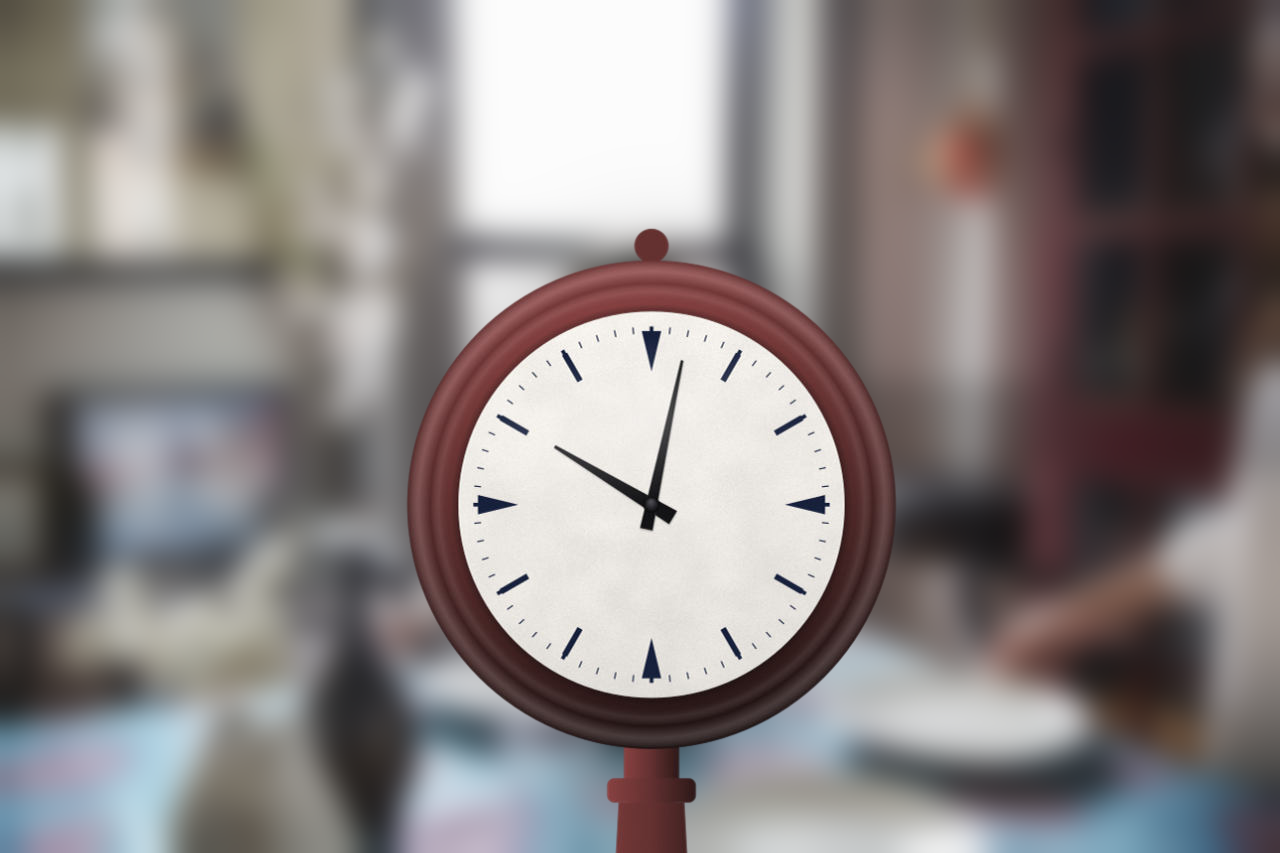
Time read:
10,02
